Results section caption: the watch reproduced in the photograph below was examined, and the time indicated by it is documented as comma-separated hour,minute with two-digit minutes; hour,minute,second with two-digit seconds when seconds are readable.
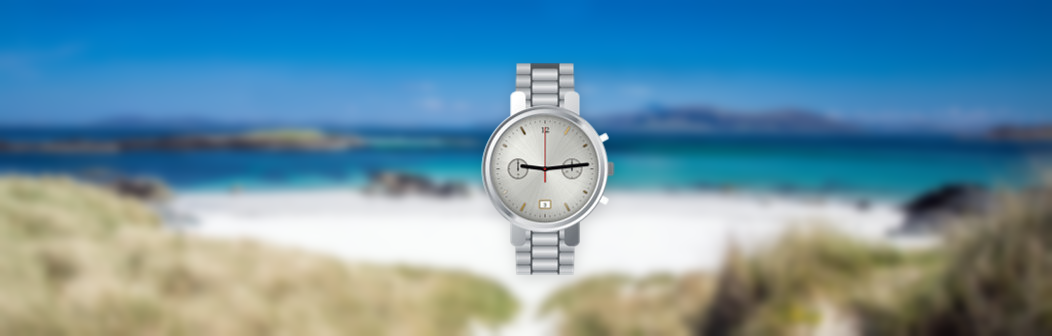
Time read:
9,14
